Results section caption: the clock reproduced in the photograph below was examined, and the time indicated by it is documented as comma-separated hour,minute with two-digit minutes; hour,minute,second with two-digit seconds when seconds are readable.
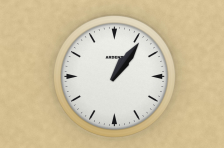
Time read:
1,06
